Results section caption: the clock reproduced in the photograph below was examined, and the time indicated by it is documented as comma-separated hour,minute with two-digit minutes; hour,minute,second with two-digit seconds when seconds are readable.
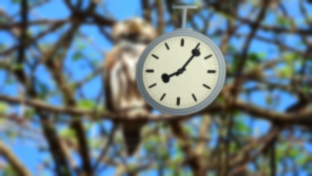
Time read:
8,06
